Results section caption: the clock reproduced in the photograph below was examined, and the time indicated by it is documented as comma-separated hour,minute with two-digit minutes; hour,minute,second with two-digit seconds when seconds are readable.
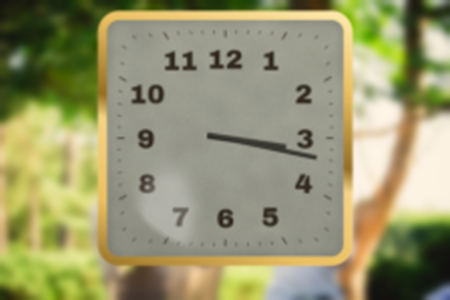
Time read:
3,17
